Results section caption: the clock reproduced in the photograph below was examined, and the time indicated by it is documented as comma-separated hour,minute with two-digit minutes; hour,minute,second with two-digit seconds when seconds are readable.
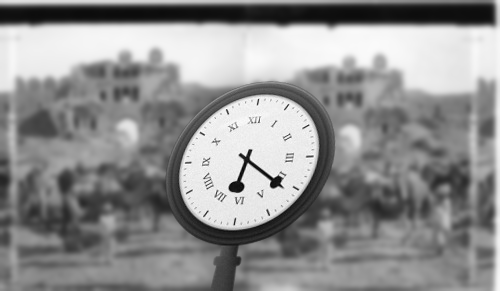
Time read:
6,21
